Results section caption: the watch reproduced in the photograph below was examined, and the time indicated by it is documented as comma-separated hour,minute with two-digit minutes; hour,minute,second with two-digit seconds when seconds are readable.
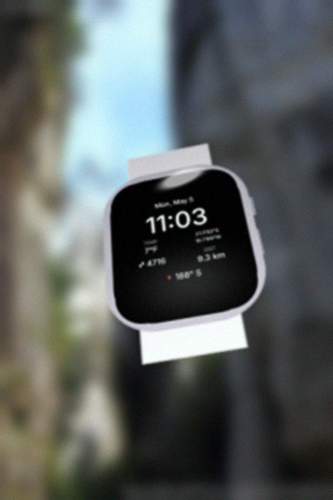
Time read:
11,03
